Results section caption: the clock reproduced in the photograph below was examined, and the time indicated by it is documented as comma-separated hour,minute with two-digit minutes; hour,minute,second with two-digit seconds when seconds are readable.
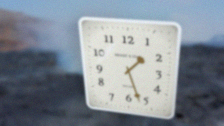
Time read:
1,27
